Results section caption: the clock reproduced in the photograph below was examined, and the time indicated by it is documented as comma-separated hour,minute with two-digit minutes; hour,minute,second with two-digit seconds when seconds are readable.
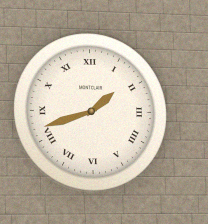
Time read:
1,42
